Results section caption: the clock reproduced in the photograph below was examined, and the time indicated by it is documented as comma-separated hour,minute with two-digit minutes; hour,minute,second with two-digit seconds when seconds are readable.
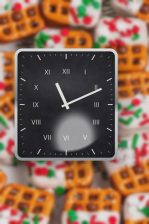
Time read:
11,11
